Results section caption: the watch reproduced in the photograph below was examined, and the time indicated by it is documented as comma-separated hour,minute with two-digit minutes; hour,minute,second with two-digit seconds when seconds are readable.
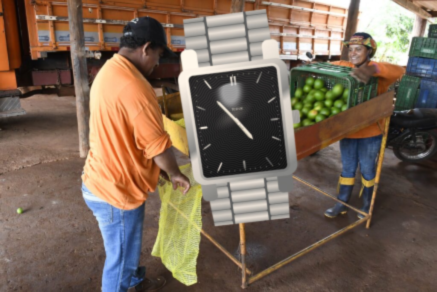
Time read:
4,54
